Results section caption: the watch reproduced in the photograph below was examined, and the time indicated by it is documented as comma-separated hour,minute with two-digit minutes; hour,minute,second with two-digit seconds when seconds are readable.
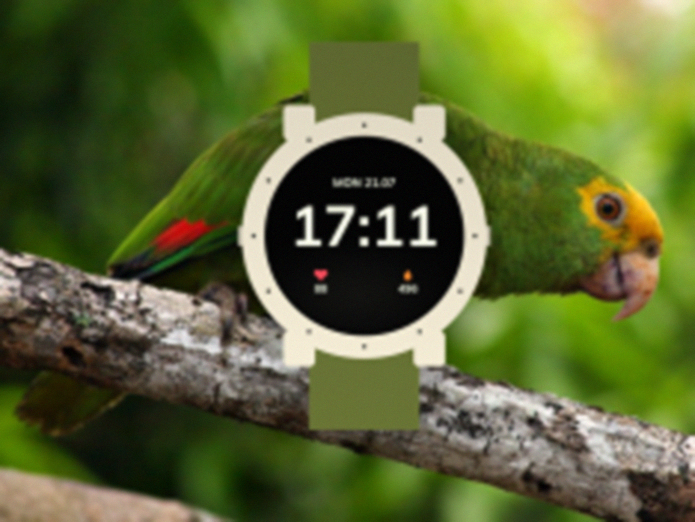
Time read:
17,11
